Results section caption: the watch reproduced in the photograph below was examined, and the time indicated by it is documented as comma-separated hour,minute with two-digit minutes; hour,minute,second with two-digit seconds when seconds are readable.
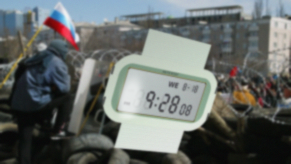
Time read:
9,28,08
